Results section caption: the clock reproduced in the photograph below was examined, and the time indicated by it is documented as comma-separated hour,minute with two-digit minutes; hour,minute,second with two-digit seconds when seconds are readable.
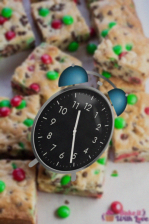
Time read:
11,26
